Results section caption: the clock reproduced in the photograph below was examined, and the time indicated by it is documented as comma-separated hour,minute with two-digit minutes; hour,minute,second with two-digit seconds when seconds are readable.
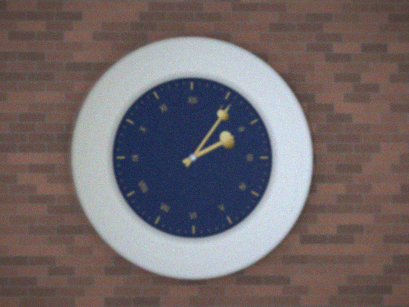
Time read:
2,06
